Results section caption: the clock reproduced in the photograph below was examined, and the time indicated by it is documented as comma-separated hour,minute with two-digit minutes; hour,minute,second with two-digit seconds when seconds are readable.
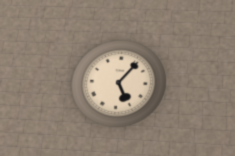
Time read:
5,06
